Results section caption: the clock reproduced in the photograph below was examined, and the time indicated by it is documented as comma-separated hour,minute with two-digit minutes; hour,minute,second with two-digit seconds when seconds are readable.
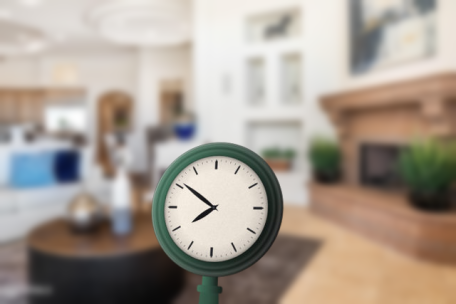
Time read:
7,51
